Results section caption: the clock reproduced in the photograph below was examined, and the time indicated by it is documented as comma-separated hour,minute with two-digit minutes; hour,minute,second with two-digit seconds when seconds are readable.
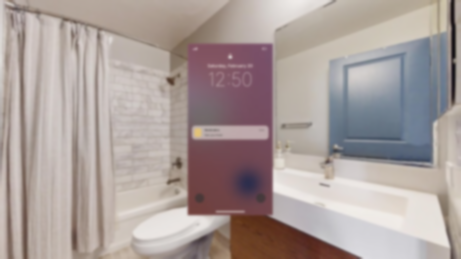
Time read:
12,50
